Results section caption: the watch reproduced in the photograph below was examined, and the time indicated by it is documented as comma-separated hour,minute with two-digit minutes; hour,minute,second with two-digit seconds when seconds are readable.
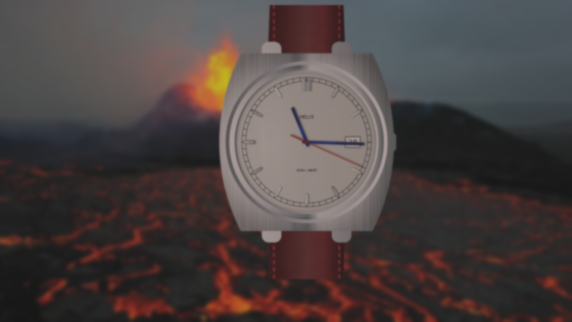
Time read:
11,15,19
